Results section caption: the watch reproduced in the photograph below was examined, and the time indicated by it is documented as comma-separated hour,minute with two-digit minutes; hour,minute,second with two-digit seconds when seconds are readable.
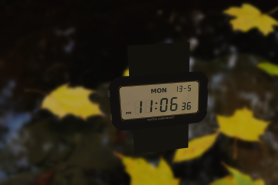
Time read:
11,06,36
